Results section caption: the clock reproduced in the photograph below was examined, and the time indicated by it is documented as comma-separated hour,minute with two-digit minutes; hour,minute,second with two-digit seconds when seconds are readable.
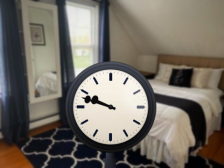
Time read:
9,48
